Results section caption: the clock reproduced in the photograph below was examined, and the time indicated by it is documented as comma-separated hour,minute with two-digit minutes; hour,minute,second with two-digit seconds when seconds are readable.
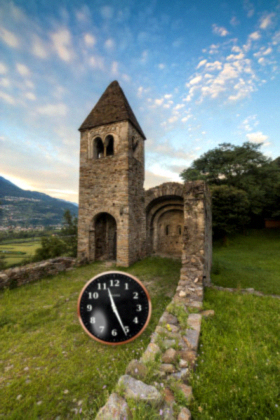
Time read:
11,26
